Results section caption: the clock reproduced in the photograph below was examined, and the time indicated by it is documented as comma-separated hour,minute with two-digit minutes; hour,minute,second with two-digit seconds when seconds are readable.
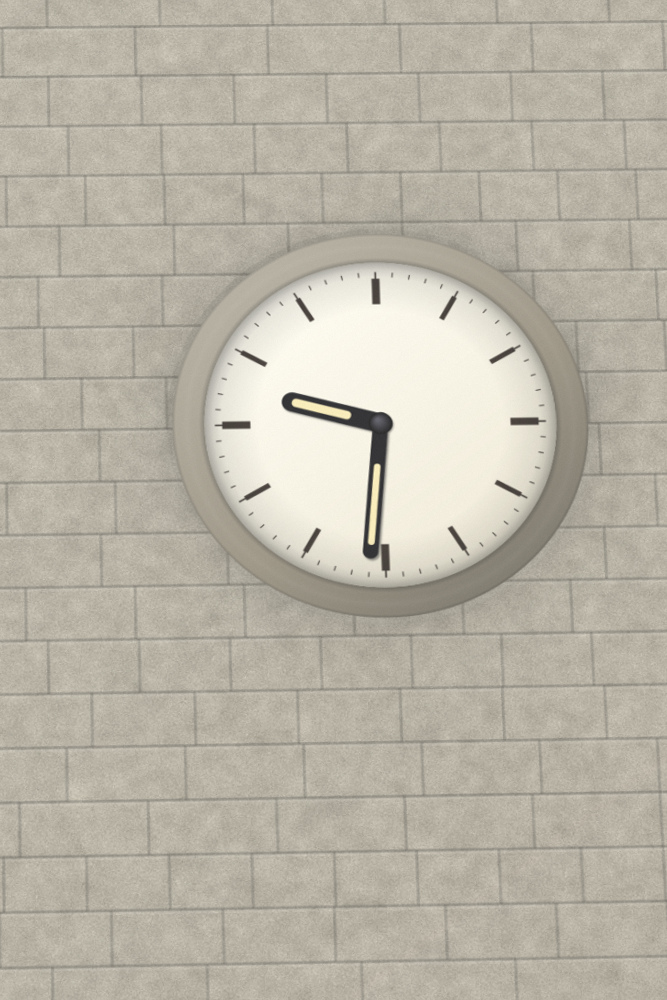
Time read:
9,31
